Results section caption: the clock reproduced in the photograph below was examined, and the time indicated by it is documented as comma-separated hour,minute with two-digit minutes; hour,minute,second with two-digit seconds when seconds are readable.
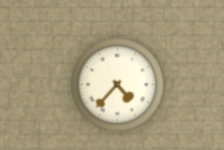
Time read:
4,37
